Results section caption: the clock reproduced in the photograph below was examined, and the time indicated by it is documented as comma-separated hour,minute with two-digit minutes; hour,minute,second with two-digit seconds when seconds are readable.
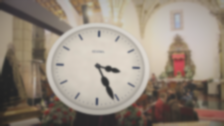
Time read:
3,26
